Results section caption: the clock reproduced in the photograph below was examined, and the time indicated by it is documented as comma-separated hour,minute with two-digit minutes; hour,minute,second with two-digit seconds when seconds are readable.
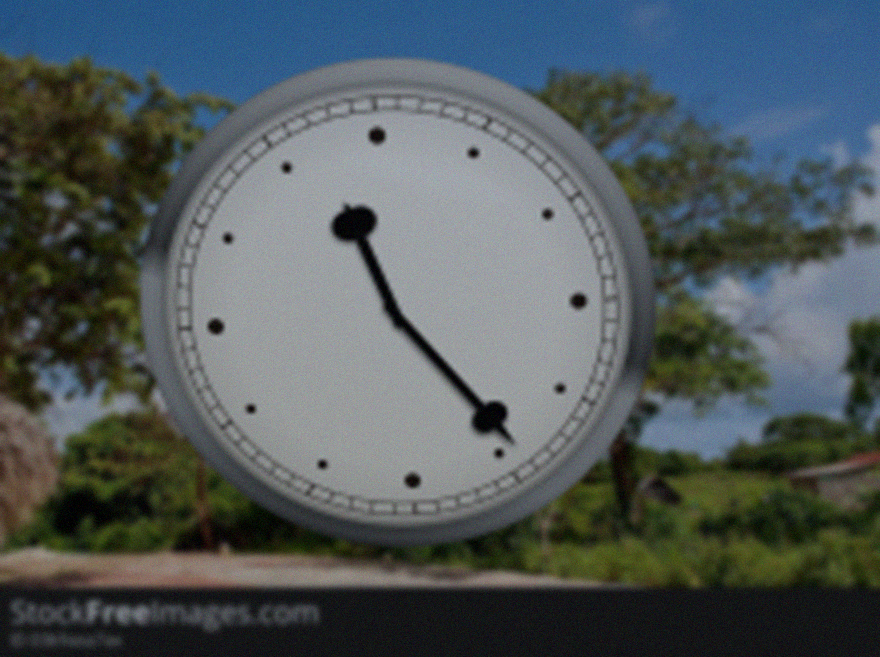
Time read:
11,24
